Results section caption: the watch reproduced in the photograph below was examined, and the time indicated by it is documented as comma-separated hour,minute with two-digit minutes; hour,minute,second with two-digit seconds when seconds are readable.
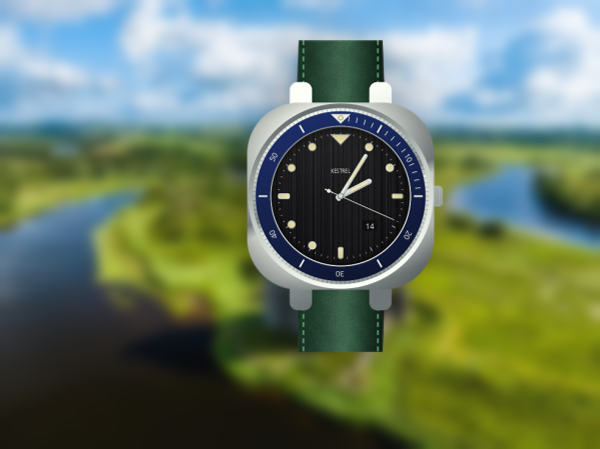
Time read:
2,05,19
